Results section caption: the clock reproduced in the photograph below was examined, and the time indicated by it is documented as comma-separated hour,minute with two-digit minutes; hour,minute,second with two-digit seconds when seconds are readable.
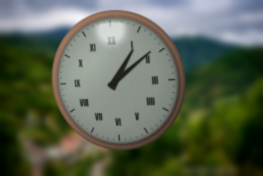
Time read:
1,09
